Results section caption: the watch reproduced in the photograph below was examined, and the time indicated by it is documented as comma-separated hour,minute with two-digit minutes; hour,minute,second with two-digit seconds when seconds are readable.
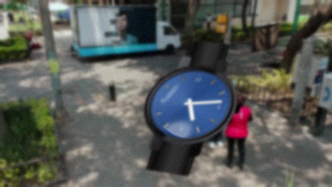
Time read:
5,13
